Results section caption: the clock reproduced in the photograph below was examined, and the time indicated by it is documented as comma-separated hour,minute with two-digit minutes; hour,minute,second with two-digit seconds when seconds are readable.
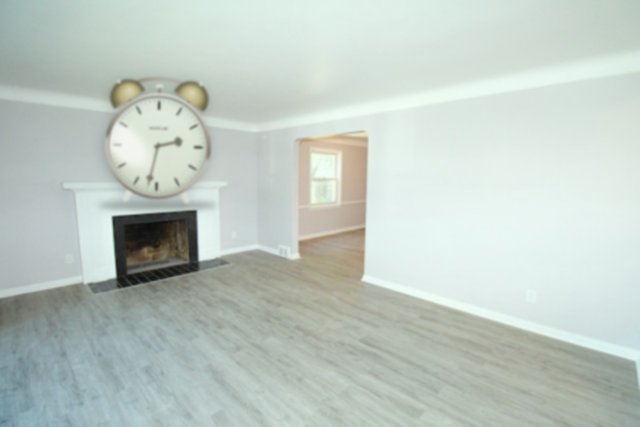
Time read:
2,32
